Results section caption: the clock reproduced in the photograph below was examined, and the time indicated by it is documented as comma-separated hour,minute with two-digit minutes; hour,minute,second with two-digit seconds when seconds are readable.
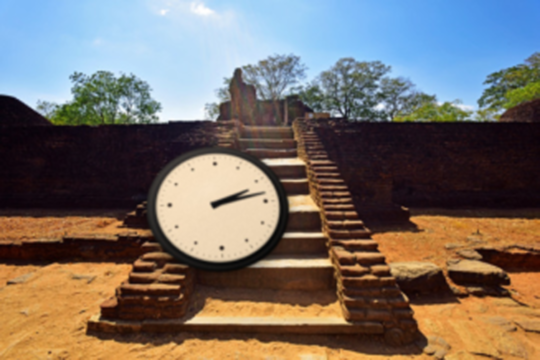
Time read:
2,13
